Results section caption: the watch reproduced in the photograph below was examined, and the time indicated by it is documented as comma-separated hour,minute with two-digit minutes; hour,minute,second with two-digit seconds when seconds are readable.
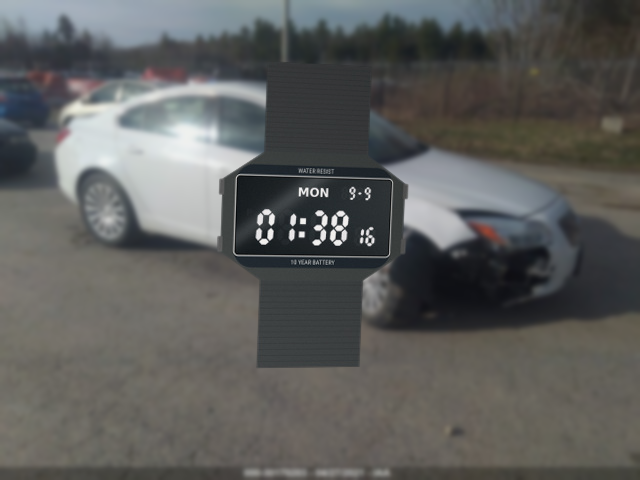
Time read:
1,38,16
